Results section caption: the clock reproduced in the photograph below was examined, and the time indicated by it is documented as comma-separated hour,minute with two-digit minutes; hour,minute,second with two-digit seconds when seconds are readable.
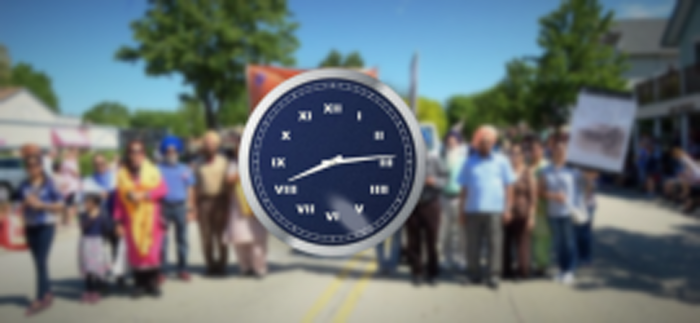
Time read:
8,14
